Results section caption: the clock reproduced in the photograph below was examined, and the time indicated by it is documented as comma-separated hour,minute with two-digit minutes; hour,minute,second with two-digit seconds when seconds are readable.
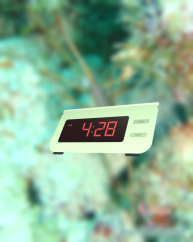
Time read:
4,28
